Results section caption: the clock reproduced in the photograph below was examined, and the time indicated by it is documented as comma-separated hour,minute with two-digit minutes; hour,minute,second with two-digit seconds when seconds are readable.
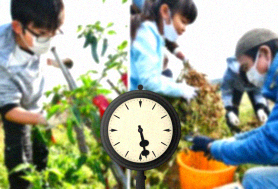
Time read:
5,28
